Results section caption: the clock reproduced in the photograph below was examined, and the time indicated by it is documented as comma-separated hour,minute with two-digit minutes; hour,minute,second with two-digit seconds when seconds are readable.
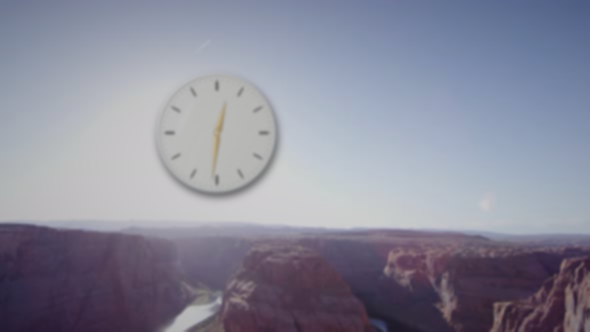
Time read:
12,31
